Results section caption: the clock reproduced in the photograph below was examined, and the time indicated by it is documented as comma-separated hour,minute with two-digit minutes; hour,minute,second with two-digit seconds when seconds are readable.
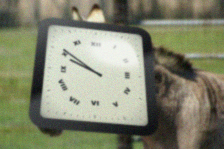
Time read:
9,51
